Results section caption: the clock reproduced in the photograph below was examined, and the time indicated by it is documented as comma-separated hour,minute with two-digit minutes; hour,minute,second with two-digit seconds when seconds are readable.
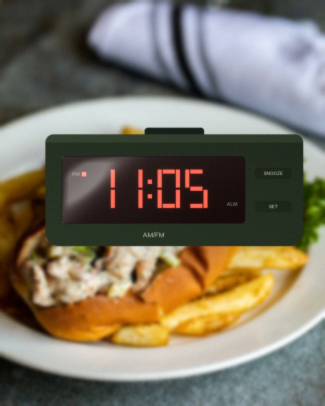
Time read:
11,05
